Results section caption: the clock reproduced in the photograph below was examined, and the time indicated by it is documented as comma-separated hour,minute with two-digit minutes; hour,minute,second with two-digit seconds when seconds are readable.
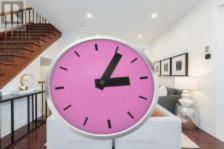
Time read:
3,06
